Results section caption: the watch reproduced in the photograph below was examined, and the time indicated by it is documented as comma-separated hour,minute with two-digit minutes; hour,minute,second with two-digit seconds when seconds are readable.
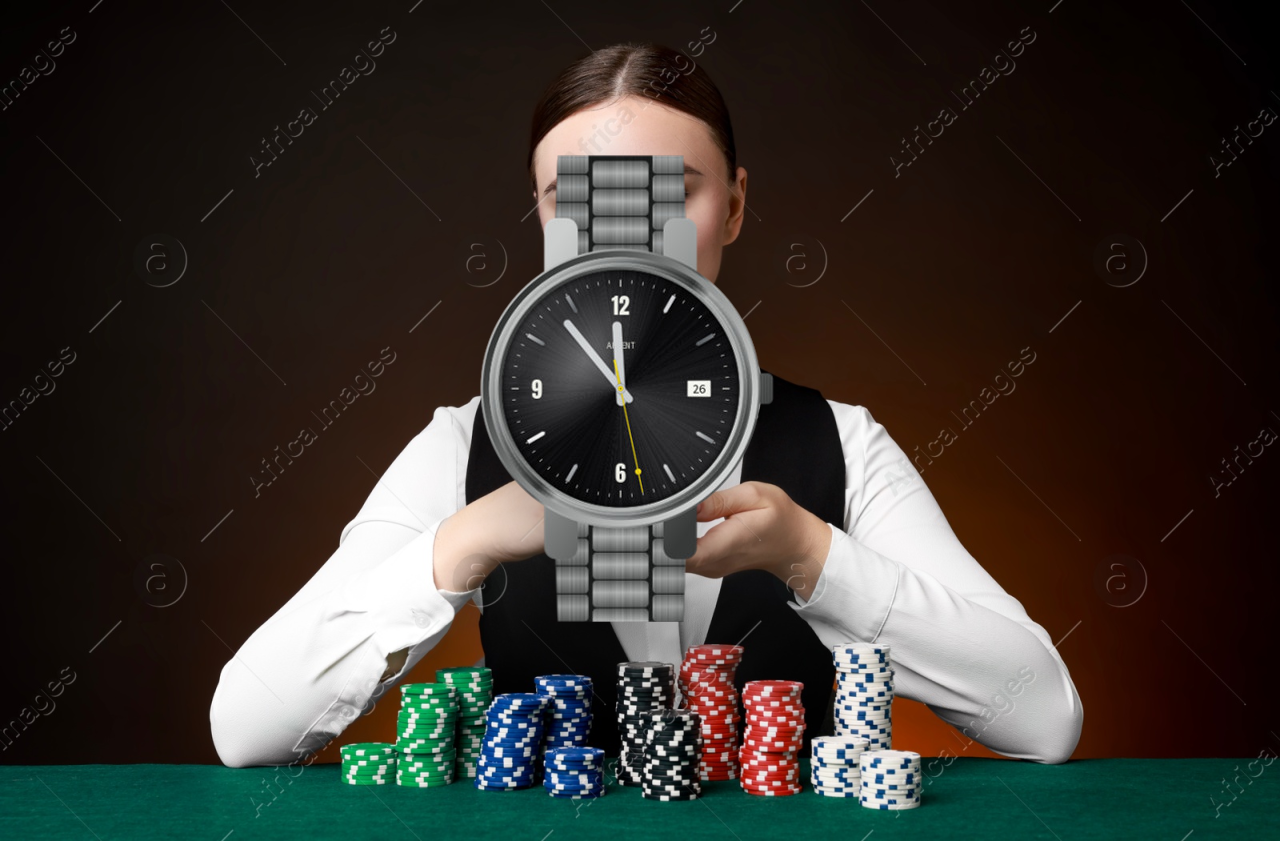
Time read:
11,53,28
